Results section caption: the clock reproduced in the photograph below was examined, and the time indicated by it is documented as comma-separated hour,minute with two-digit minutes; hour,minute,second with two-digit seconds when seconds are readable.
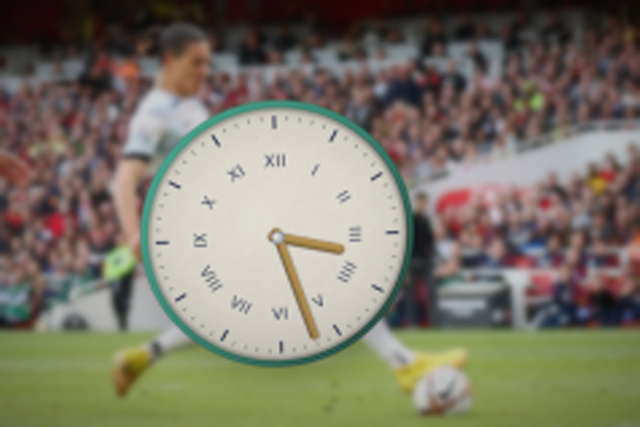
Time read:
3,27
